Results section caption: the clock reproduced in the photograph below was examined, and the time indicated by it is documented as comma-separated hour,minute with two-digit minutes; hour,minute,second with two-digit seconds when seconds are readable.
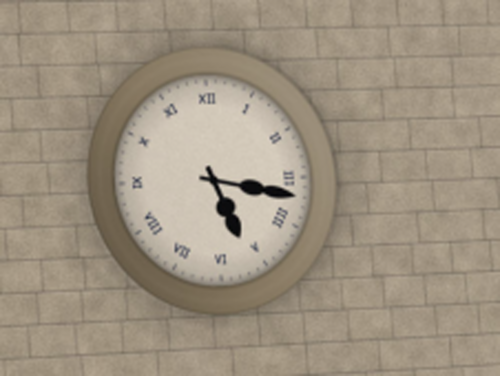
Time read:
5,17
